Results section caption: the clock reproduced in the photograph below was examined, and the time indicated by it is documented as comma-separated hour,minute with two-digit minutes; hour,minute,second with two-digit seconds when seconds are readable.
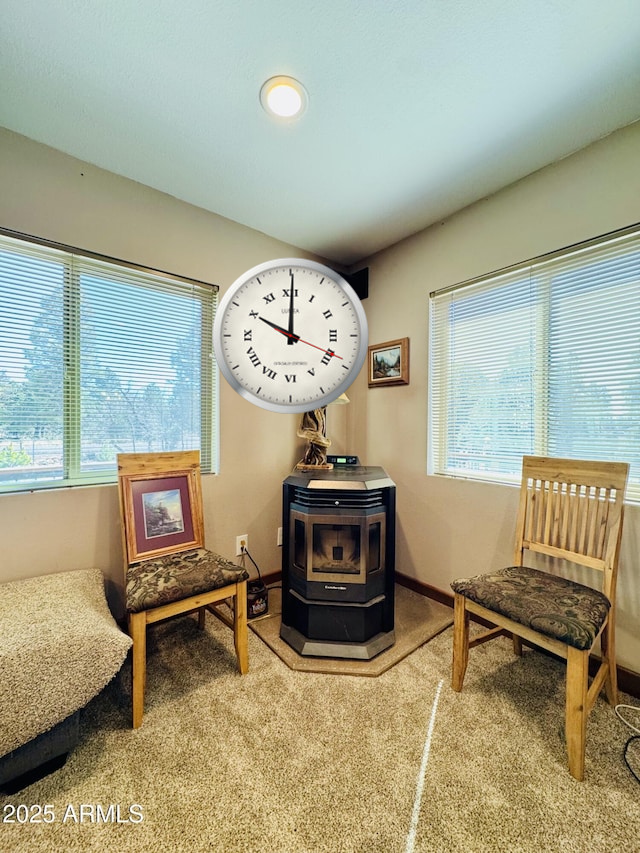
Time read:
10,00,19
